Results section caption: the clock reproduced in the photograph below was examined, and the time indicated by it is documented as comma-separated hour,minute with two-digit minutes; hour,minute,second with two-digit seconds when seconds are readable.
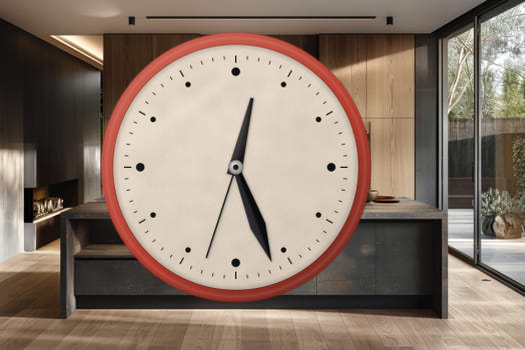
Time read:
12,26,33
